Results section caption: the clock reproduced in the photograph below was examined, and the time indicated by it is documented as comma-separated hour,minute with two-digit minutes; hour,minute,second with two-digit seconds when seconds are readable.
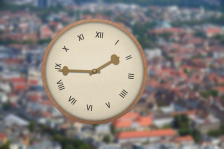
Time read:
1,44
